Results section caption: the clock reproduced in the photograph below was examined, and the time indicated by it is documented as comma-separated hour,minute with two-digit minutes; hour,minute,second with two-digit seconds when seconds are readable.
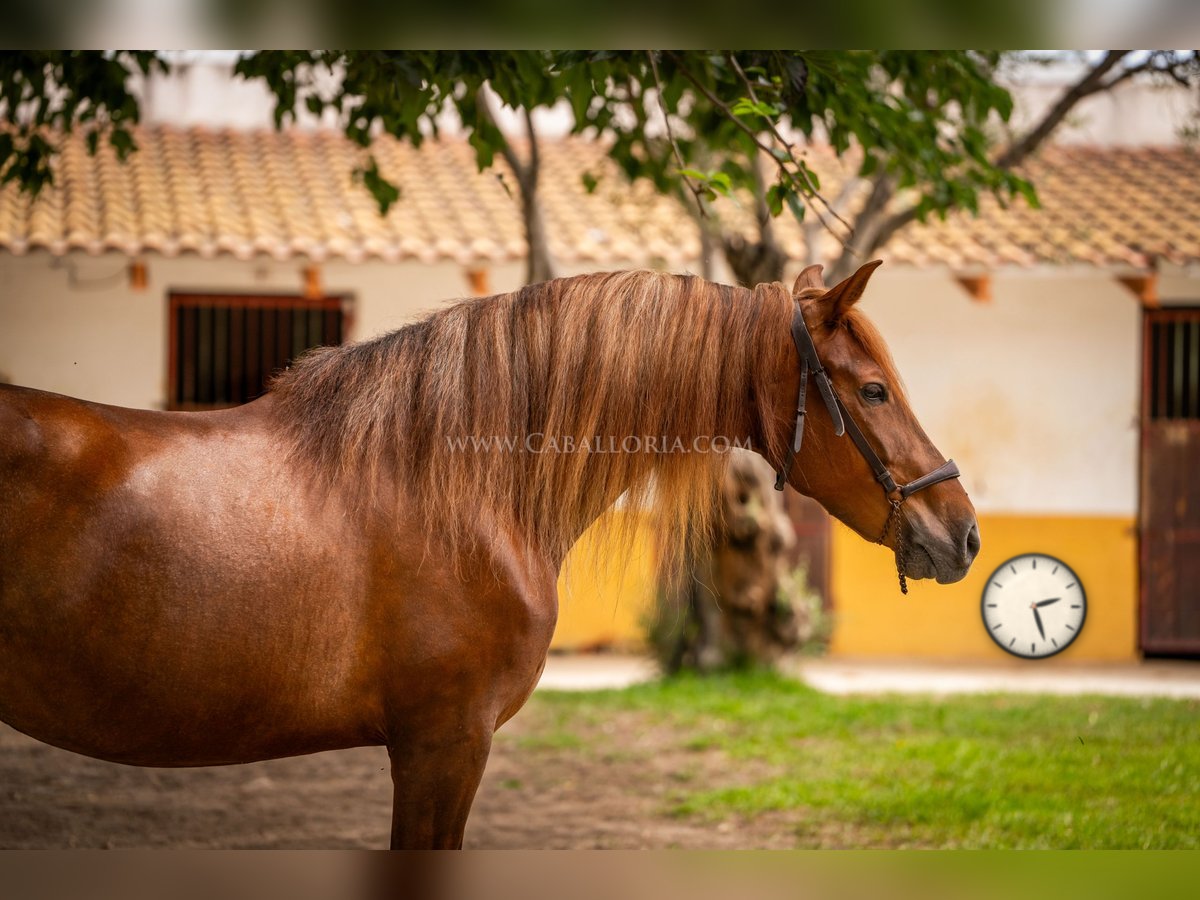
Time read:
2,27
